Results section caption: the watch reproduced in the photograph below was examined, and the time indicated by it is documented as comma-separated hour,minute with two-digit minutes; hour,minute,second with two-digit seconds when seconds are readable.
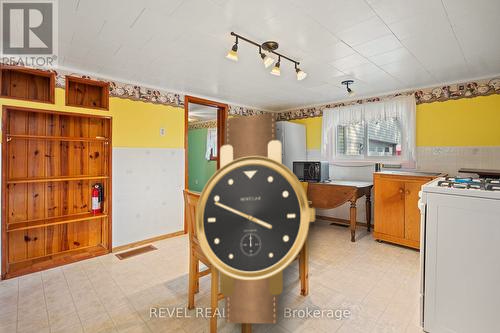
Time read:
3,49
